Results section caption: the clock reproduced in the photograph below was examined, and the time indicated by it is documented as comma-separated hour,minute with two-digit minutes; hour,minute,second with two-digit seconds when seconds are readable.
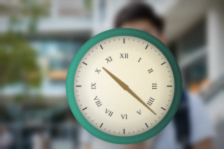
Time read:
10,22
